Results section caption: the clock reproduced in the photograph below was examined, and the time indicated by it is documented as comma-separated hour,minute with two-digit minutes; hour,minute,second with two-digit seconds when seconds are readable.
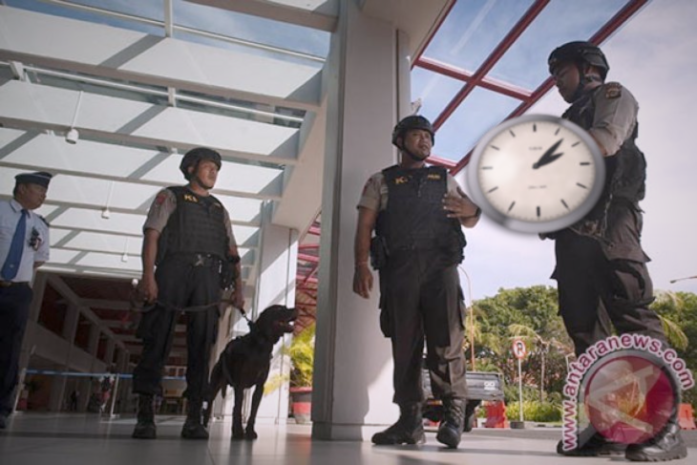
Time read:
2,07
